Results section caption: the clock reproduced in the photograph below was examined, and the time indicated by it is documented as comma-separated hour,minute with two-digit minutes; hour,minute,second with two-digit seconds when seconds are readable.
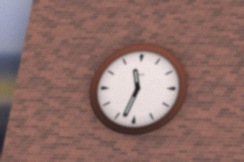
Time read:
11,33
